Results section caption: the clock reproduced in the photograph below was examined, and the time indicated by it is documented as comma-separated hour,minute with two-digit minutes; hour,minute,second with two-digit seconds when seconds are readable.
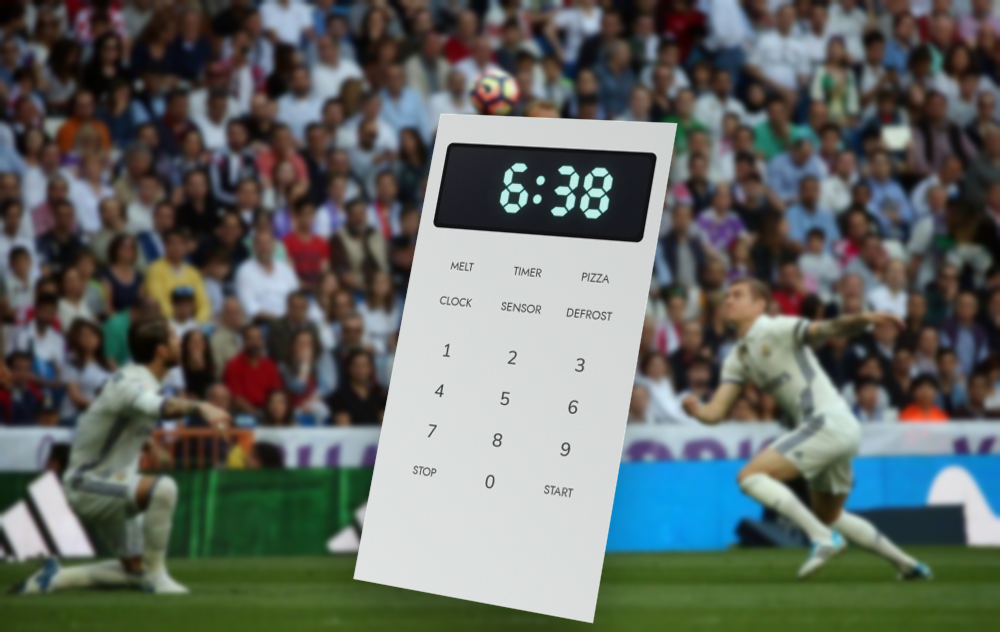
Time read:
6,38
